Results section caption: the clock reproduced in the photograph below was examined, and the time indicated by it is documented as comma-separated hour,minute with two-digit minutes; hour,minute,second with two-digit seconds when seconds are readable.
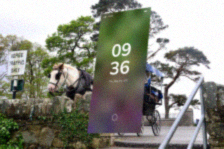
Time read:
9,36
